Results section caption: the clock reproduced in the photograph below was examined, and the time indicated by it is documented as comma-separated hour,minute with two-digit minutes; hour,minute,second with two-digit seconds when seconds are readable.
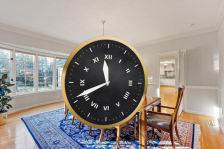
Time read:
11,41
